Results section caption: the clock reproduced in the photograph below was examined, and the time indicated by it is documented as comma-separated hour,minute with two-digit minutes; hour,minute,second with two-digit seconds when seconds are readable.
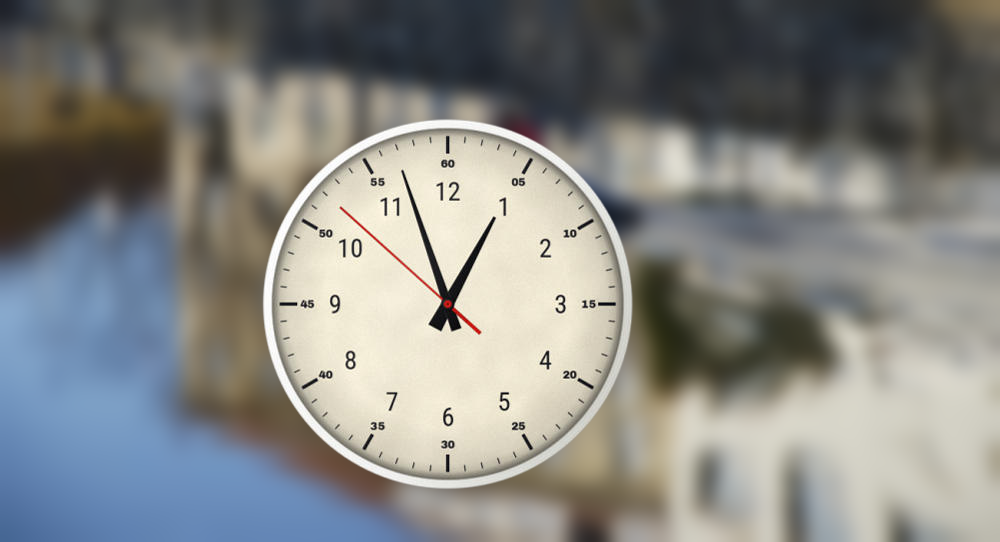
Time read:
12,56,52
